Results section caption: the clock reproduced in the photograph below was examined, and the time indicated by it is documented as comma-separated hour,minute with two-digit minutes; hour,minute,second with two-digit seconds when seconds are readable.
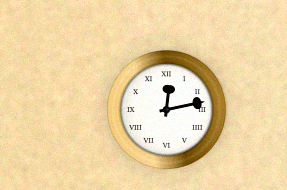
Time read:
12,13
